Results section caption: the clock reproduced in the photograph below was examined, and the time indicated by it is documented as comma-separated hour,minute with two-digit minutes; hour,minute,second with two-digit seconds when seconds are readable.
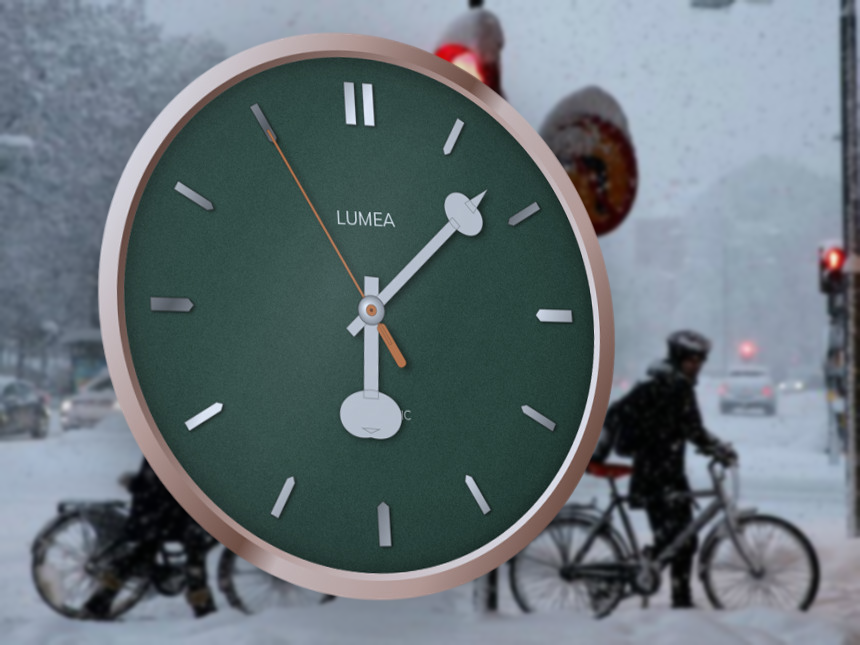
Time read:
6,07,55
